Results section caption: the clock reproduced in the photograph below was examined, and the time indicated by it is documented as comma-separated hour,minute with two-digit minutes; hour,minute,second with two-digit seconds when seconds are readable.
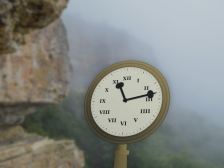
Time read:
11,13
